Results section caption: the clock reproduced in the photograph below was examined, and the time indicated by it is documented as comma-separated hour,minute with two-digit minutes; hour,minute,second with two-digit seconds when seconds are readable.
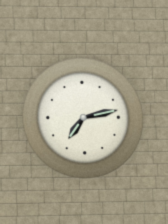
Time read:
7,13
